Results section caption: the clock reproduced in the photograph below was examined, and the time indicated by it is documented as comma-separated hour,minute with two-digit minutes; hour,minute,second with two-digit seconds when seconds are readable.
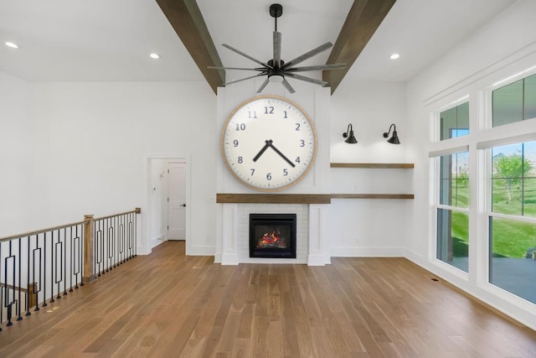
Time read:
7,22
